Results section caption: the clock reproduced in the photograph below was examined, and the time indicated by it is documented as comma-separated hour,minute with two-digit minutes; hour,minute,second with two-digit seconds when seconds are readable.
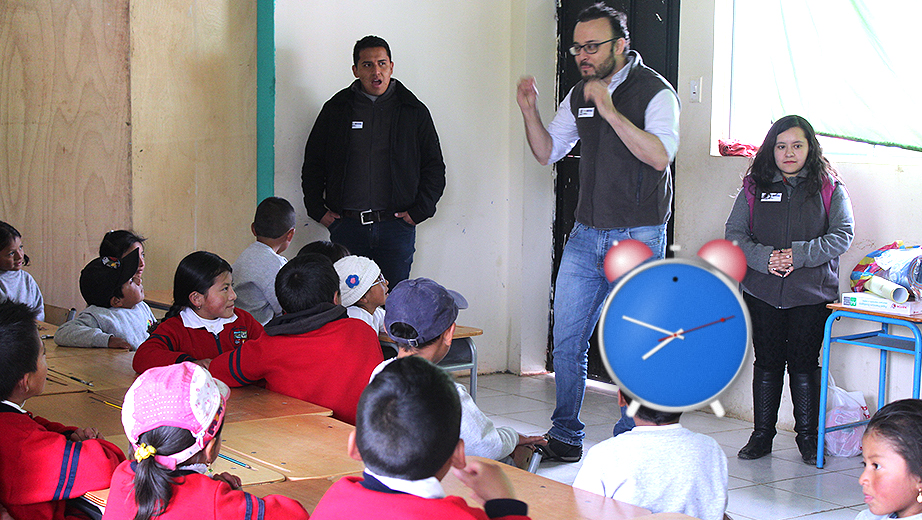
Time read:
7,48,12
